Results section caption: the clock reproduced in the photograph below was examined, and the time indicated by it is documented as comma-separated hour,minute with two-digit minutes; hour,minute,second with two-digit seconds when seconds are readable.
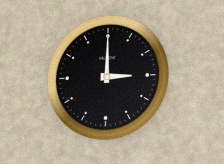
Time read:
3,00
